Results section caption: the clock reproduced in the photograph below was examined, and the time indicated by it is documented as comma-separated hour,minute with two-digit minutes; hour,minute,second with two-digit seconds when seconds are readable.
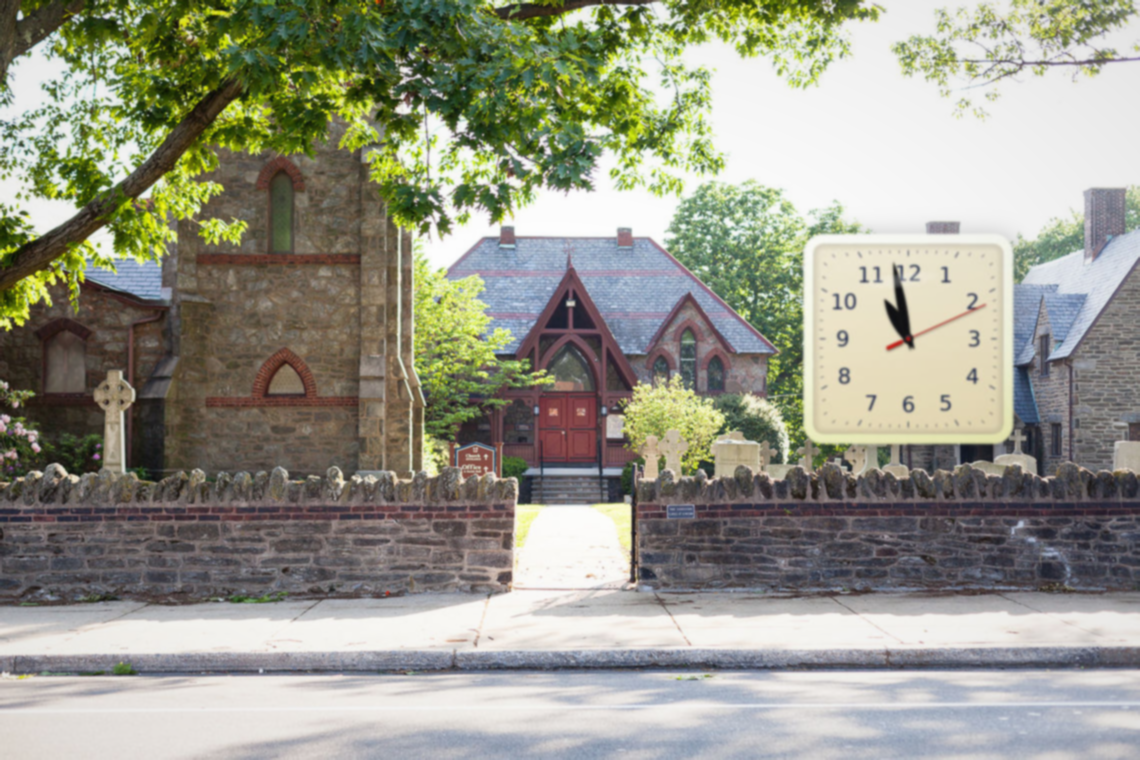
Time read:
10,58,11
